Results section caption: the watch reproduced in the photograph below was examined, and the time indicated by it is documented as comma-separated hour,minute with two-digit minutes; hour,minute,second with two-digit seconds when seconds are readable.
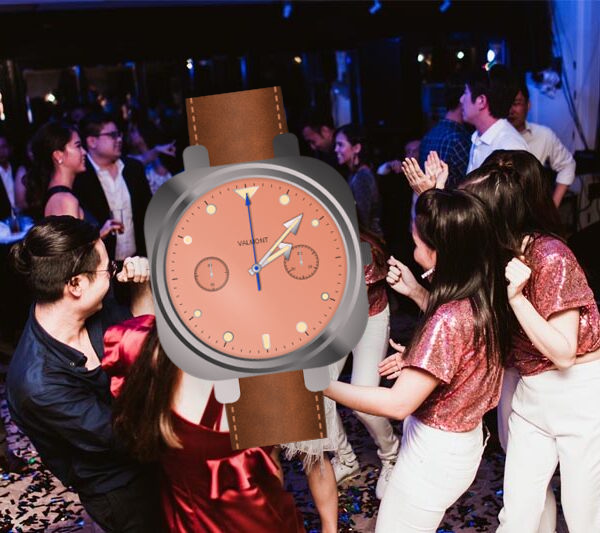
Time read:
2,08
